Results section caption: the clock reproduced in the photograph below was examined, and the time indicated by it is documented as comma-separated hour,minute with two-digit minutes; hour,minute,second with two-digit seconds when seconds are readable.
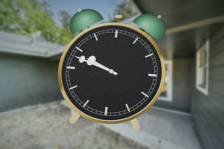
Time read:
9,48
